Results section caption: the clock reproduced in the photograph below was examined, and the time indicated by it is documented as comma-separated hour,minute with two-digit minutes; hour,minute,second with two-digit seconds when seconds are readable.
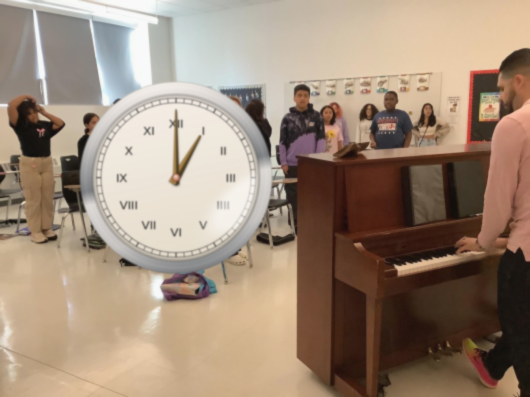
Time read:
1,00
